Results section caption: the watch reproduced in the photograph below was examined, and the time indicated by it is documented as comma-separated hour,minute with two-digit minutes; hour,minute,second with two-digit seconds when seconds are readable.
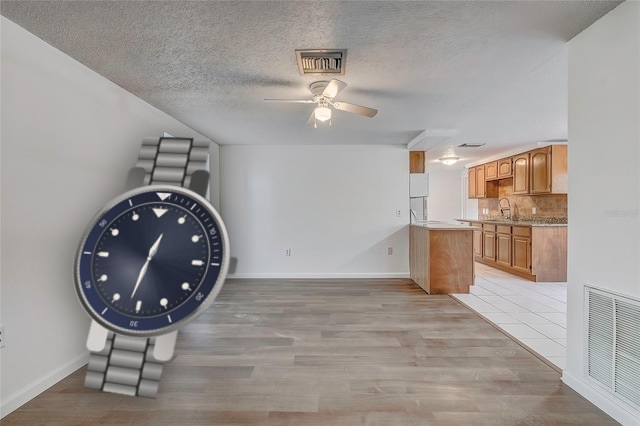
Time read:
12,32
